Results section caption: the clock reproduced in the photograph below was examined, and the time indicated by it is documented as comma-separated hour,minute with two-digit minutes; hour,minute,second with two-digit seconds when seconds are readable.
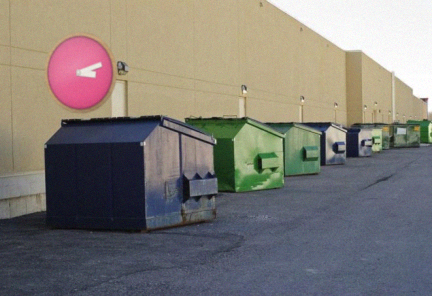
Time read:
3,12
